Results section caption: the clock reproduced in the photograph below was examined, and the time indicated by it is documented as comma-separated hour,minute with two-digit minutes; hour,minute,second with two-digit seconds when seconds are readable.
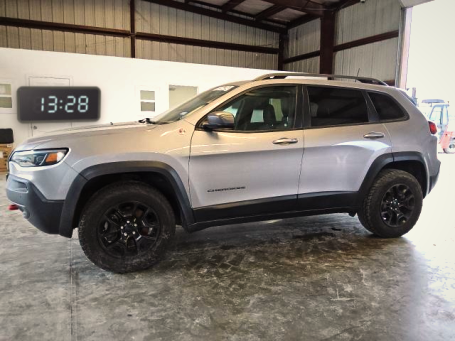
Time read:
13,28
